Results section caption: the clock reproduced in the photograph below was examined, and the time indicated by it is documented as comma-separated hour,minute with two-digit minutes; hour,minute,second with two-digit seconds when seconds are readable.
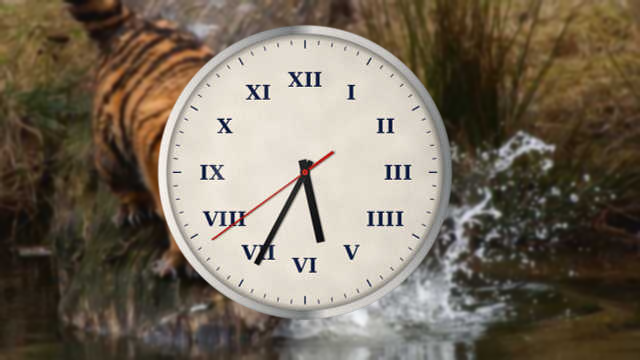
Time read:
5,34,39
